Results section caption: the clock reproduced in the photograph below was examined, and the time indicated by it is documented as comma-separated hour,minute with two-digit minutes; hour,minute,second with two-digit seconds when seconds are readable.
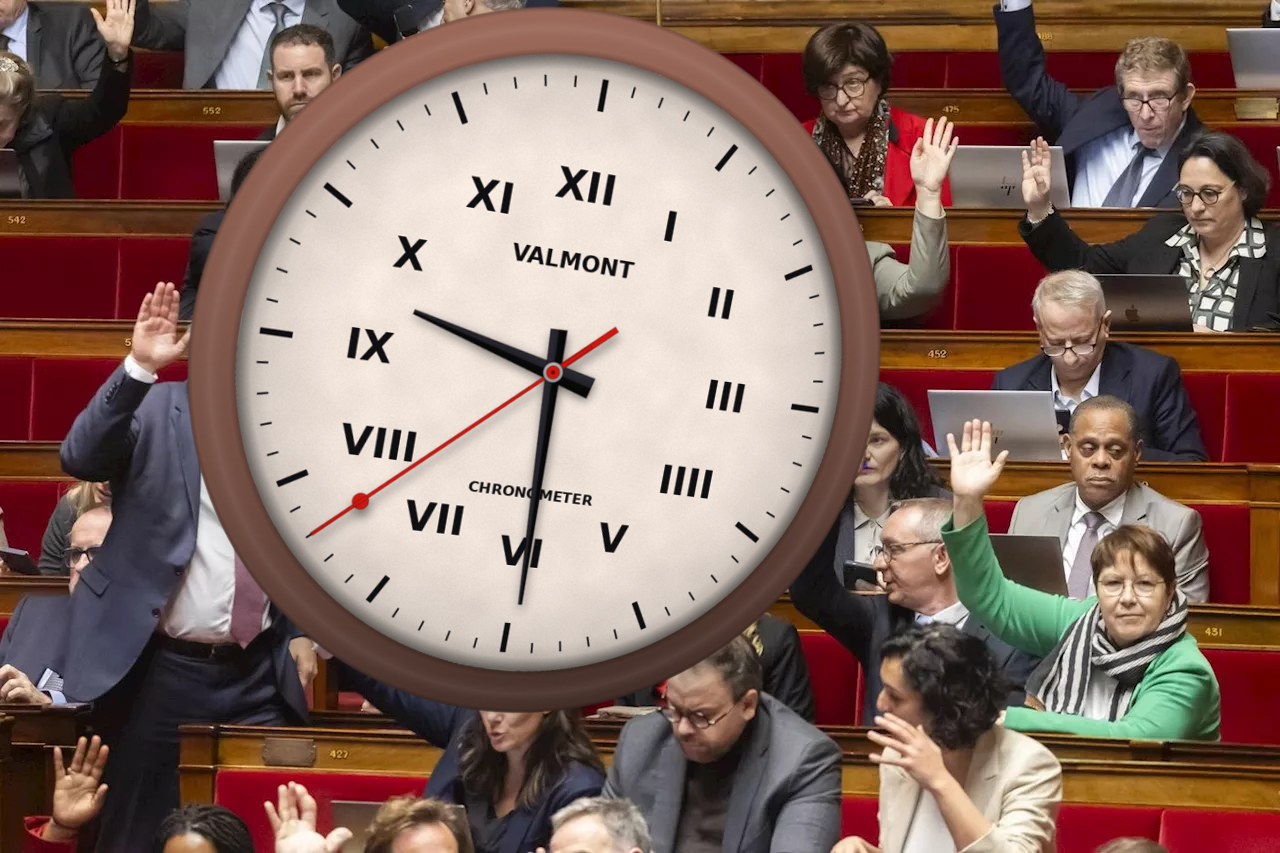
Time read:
9,29,38
